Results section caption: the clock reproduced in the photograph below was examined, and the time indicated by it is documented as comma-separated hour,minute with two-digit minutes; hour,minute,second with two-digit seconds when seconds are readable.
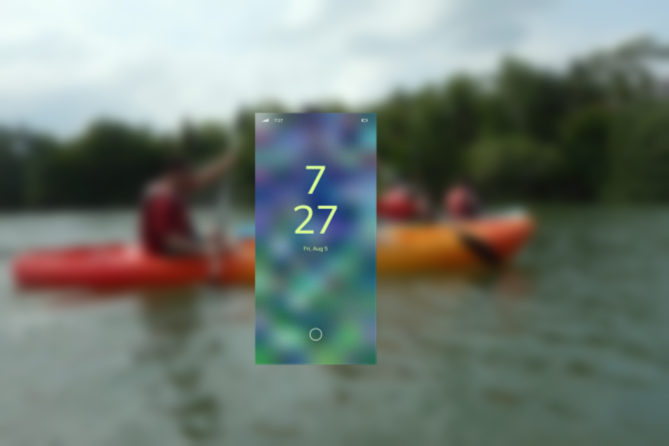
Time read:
7,27
